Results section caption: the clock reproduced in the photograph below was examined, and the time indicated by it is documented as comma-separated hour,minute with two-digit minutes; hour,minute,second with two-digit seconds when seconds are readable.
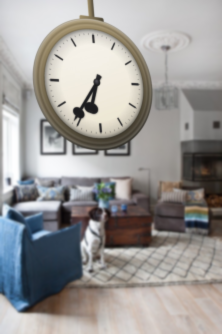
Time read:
6,36
